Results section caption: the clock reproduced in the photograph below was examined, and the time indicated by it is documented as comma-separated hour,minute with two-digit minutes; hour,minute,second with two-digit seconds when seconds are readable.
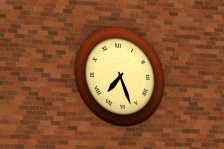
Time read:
7,27
